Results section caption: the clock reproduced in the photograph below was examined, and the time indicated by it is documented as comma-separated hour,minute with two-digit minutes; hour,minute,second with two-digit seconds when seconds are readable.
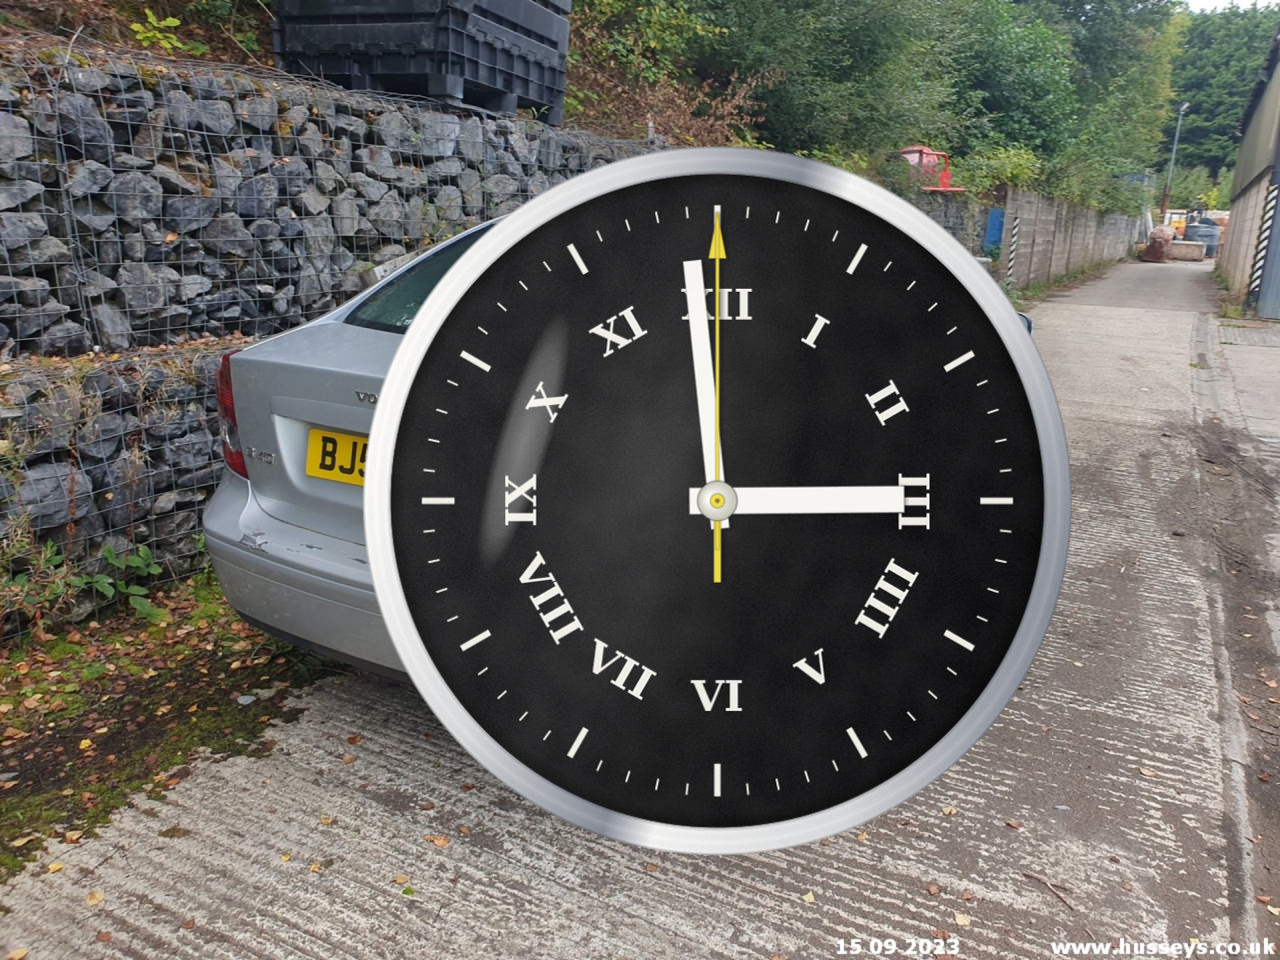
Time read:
2,59,00
